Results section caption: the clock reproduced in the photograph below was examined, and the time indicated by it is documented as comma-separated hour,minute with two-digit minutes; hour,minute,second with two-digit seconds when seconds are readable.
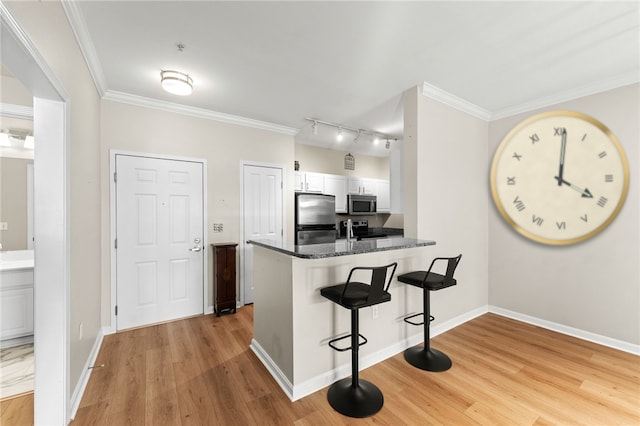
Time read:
4,01
